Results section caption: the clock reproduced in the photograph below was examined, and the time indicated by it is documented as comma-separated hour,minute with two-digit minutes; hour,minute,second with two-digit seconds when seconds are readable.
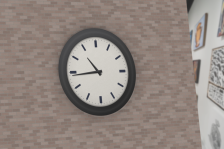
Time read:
10,44
